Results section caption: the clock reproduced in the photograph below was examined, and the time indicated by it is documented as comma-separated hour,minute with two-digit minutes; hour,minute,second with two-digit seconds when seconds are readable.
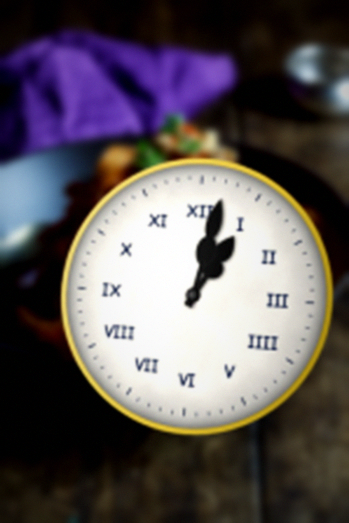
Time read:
1,02
